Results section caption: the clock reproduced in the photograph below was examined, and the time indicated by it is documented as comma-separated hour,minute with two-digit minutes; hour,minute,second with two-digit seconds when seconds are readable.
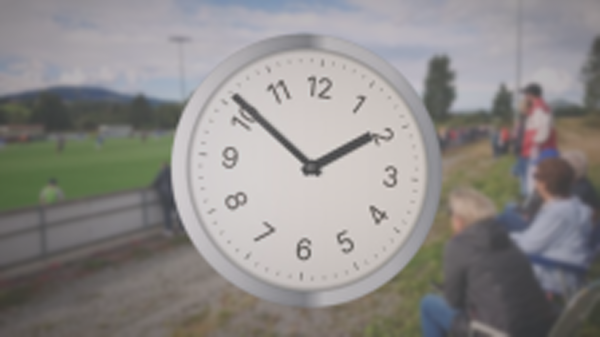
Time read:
1,51
